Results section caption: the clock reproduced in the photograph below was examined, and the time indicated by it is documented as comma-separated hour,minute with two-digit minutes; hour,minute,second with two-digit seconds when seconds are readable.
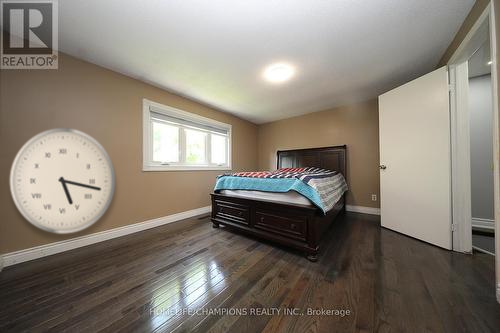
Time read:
5,17
